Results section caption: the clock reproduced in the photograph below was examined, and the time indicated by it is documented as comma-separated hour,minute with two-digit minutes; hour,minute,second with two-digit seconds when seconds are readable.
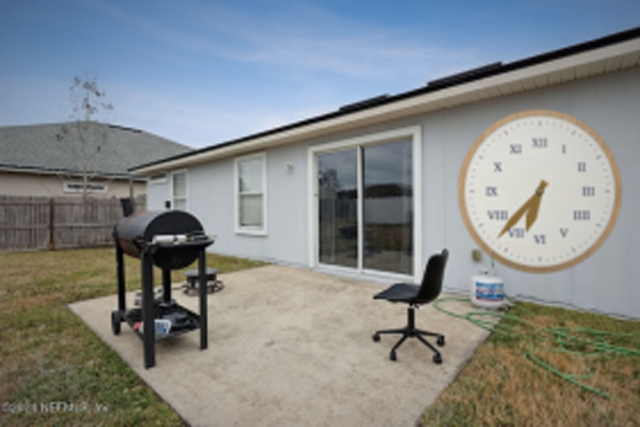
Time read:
6,37
